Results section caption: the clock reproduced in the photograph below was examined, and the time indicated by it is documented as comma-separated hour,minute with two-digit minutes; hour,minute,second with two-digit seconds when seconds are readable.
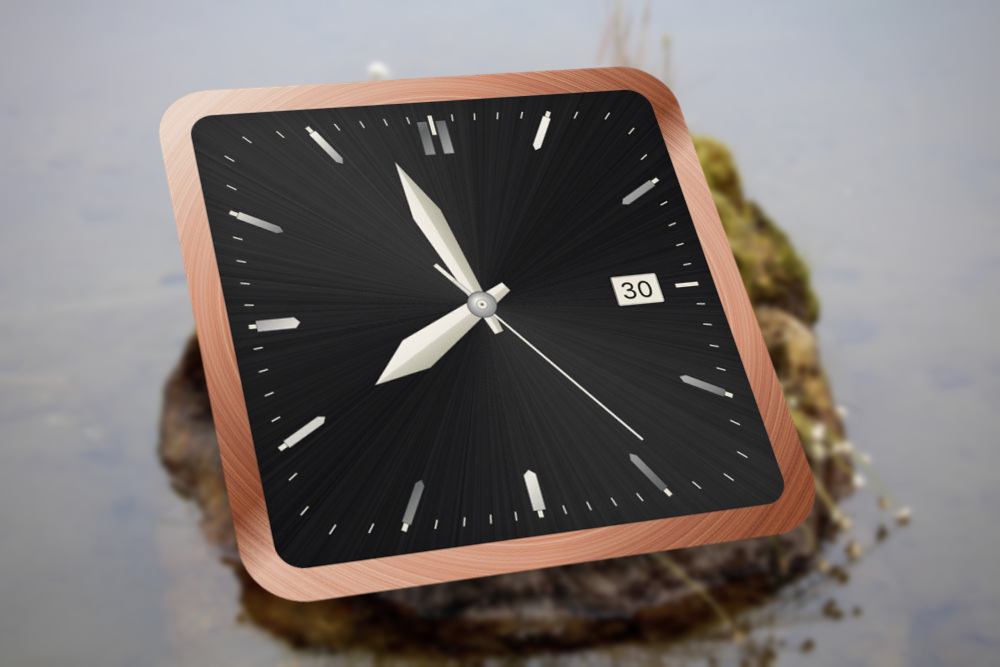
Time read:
7,57,24
